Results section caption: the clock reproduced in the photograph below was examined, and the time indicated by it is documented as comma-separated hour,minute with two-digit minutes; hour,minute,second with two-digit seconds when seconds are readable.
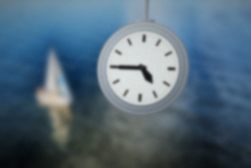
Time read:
4,45
